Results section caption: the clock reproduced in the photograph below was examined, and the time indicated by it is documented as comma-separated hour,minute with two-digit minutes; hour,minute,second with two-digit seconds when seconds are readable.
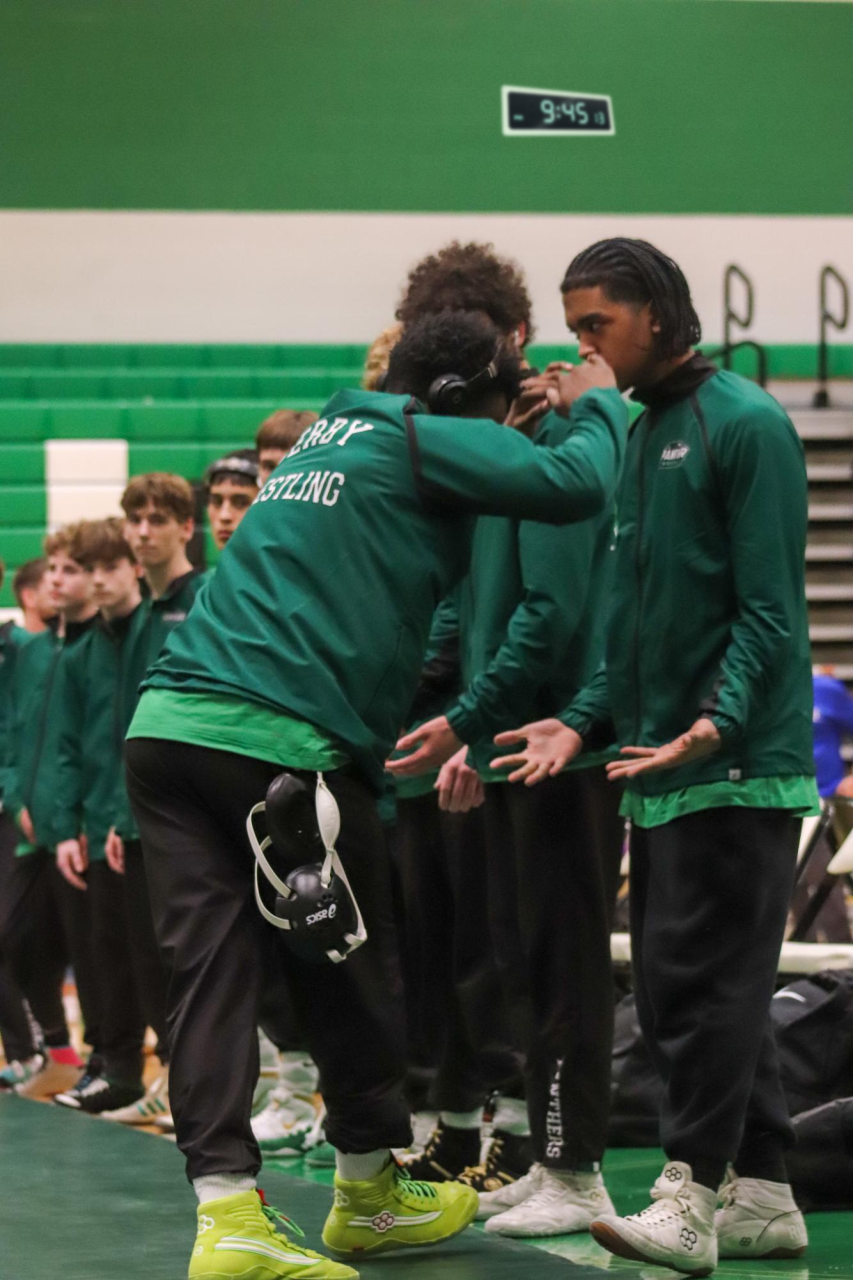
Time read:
9,45
